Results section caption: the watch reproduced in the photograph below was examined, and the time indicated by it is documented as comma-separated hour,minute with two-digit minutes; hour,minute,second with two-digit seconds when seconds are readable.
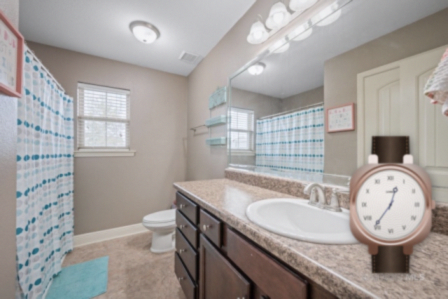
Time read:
12,36
